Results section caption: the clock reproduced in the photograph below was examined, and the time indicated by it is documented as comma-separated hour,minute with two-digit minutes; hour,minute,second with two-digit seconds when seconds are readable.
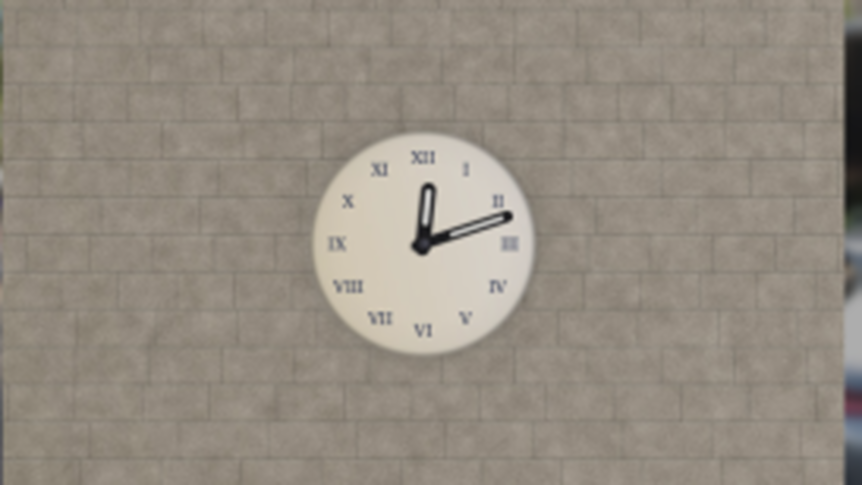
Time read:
12,12
